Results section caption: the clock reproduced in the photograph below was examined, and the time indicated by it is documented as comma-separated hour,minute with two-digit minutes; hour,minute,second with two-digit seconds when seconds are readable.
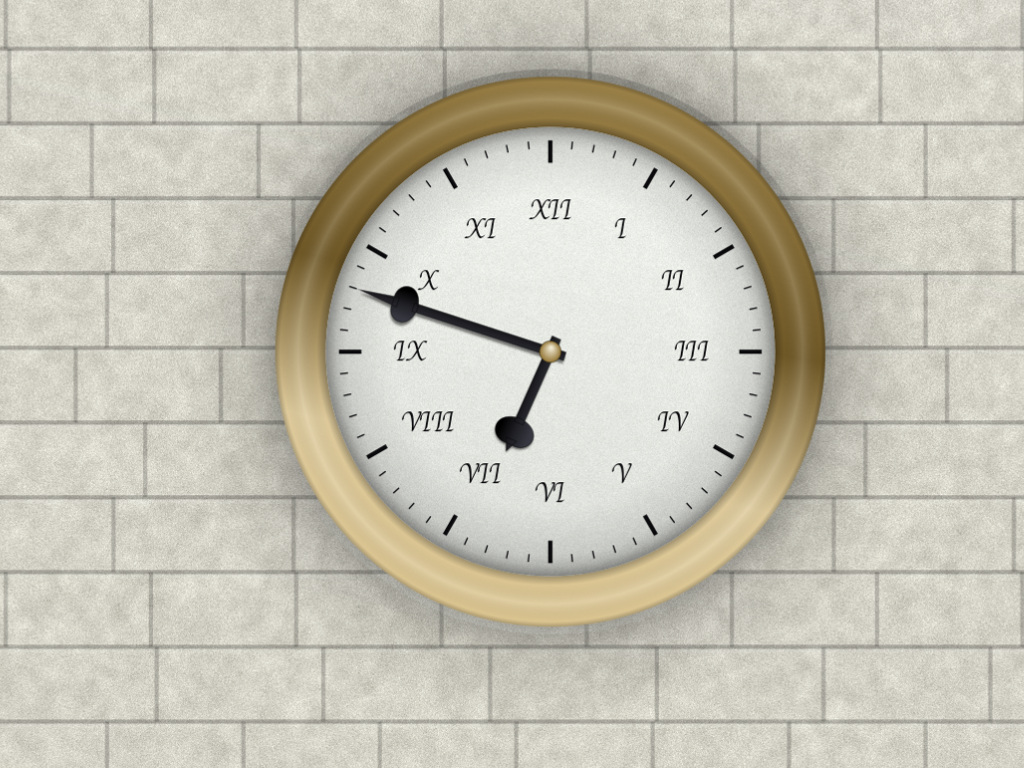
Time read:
6,48
